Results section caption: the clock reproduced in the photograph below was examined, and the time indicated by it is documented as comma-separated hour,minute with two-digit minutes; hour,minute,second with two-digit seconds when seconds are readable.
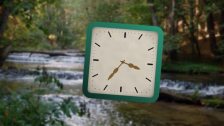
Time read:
3,36
